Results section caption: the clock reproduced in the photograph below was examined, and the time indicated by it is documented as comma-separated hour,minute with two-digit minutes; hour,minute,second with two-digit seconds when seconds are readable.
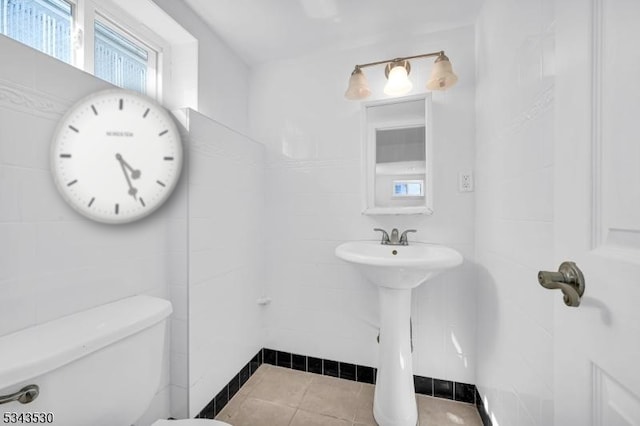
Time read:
4,26
